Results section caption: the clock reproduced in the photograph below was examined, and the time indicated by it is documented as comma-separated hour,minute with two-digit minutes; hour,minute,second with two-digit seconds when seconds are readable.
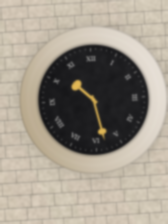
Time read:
10,28
